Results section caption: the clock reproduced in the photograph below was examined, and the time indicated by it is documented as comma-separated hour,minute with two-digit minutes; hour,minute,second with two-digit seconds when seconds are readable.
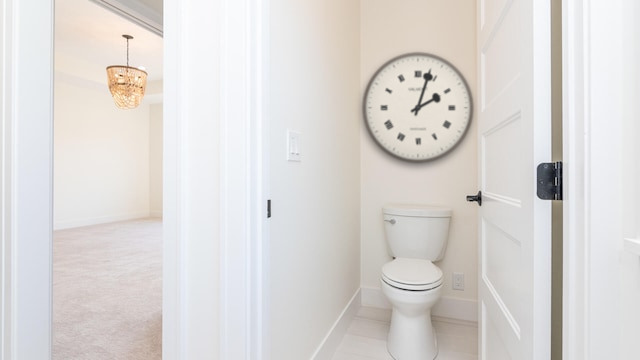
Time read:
2,03
